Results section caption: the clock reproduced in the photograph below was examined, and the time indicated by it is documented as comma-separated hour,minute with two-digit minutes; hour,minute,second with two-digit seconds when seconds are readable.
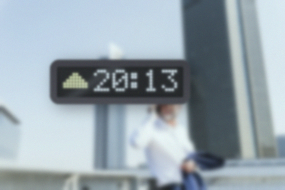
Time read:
20,13
